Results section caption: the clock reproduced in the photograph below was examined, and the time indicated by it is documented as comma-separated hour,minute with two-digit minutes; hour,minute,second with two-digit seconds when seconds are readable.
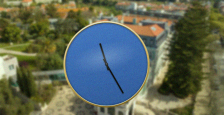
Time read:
11,25
